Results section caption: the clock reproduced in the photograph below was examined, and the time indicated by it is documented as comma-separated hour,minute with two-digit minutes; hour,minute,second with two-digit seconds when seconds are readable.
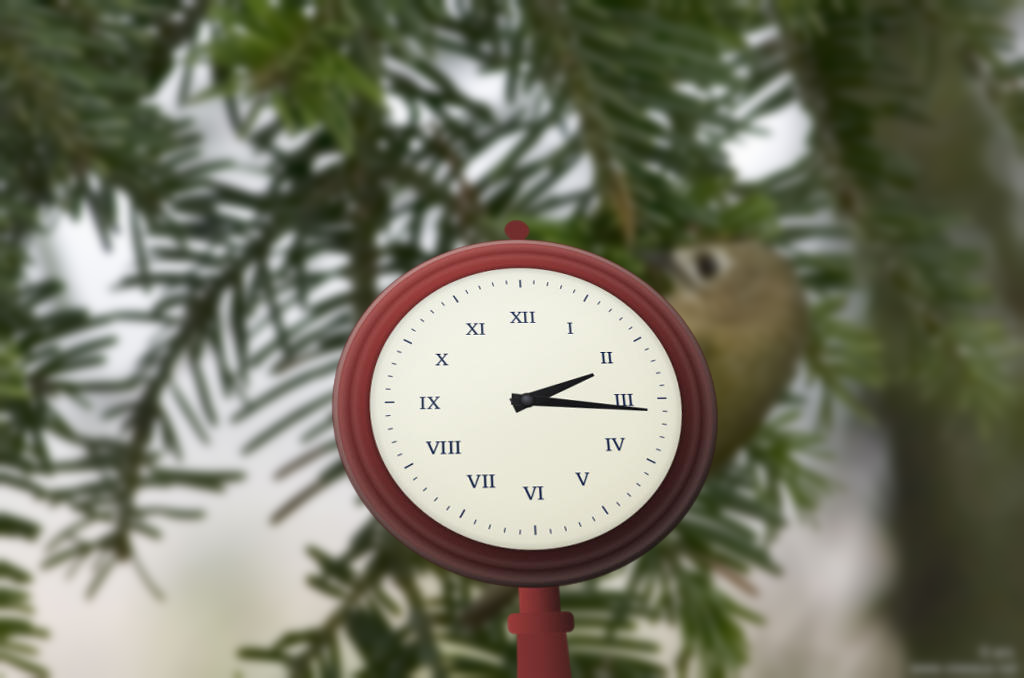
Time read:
2,16
